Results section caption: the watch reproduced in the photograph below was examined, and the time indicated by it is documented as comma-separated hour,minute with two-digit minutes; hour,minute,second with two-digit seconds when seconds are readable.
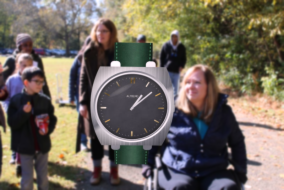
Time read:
1,08
